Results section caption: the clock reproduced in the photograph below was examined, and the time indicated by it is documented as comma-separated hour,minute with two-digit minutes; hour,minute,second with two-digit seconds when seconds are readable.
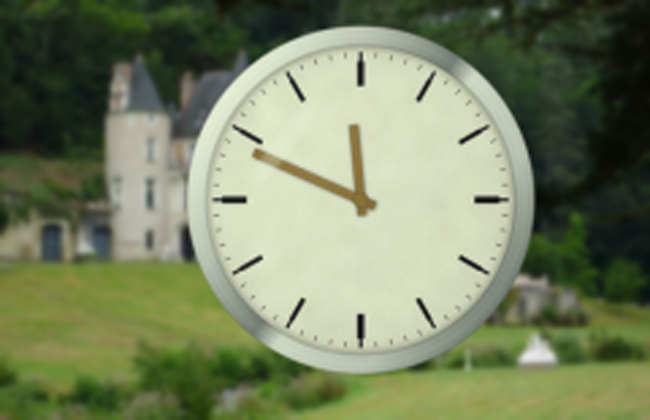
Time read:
11,49
